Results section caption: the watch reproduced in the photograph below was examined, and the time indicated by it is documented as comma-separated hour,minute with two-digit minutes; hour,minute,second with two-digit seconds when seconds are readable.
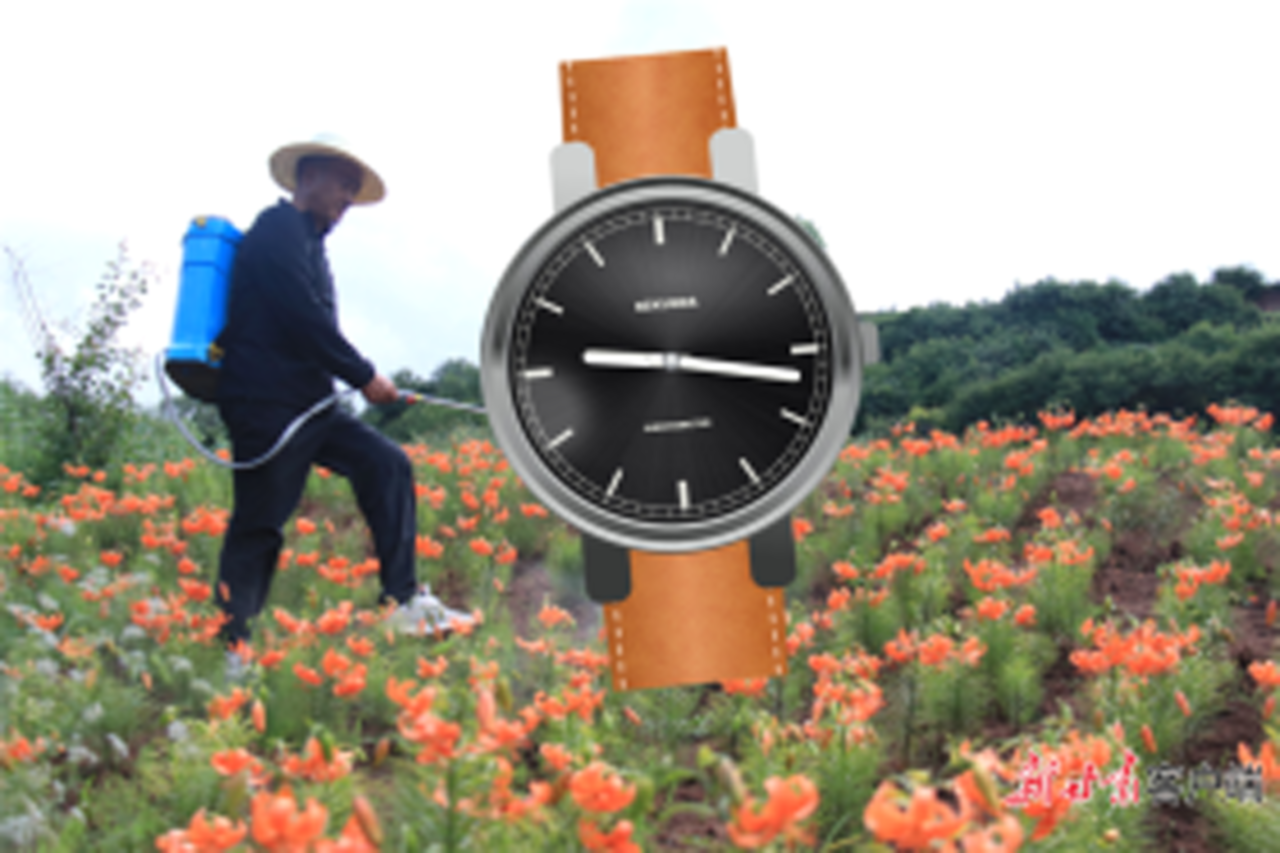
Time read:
9,17
